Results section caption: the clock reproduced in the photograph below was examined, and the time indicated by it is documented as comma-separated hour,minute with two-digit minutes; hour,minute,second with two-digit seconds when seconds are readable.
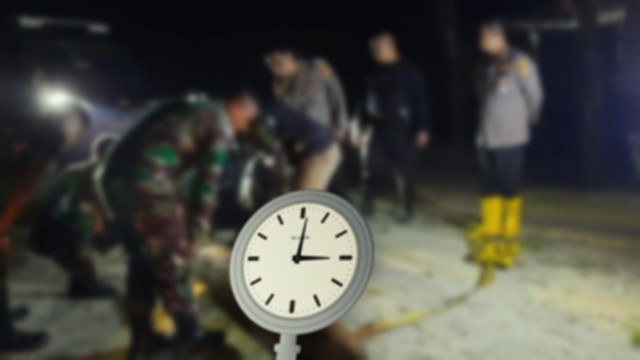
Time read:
3,01
